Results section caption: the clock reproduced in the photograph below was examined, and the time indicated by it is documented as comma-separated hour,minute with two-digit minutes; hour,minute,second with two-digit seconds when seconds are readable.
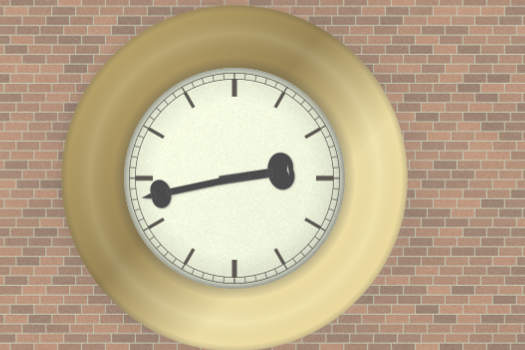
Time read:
2,43
